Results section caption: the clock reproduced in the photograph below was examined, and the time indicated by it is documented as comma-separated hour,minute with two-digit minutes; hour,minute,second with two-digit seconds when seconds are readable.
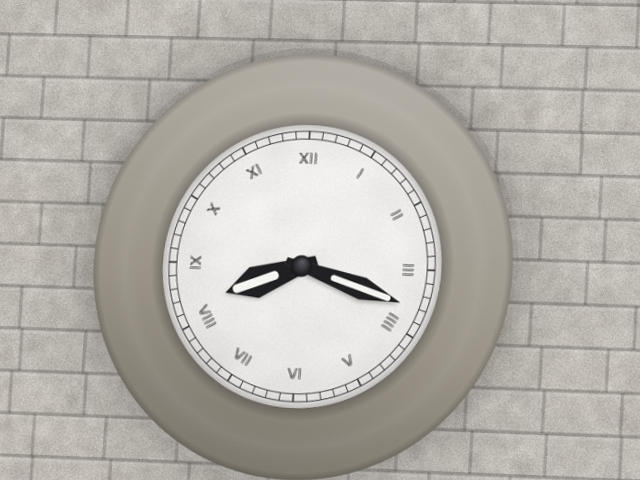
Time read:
8,18
